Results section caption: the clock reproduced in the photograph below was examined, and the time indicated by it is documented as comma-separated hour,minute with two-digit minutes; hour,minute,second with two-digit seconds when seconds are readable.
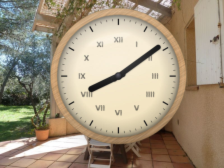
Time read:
8,09
